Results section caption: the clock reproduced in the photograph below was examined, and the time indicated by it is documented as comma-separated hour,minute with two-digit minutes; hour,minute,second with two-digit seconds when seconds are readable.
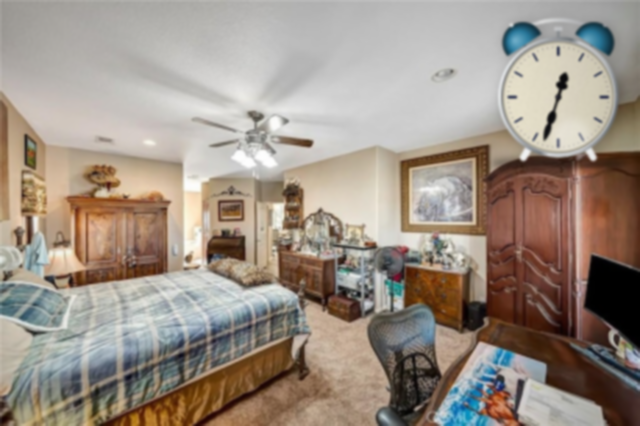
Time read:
12,33
